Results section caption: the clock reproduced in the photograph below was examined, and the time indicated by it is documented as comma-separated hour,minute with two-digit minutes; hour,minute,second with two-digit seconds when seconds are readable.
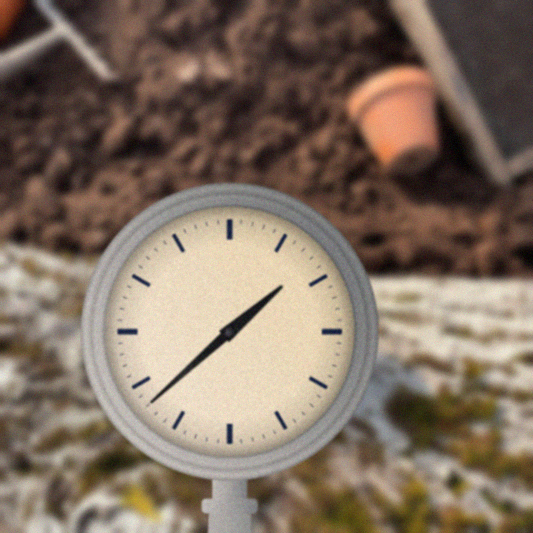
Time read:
1,38
